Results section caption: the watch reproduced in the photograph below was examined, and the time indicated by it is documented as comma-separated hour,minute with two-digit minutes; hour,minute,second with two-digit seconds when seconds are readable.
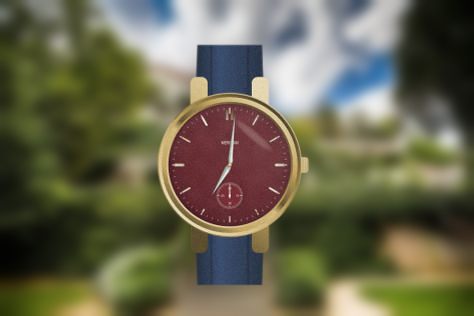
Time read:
7,01
